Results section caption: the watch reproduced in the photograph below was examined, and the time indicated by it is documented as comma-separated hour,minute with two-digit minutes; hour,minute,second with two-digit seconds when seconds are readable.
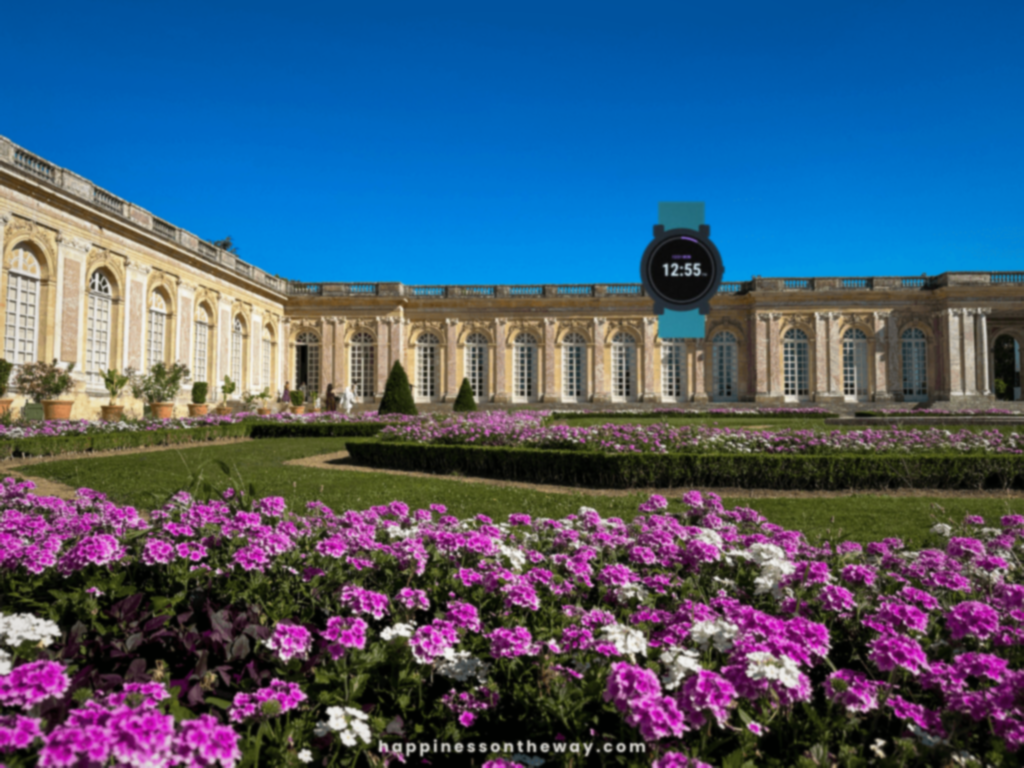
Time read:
12,55
